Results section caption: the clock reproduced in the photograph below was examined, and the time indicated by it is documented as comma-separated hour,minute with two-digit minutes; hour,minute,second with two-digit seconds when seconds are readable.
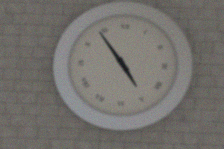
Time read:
4,54
